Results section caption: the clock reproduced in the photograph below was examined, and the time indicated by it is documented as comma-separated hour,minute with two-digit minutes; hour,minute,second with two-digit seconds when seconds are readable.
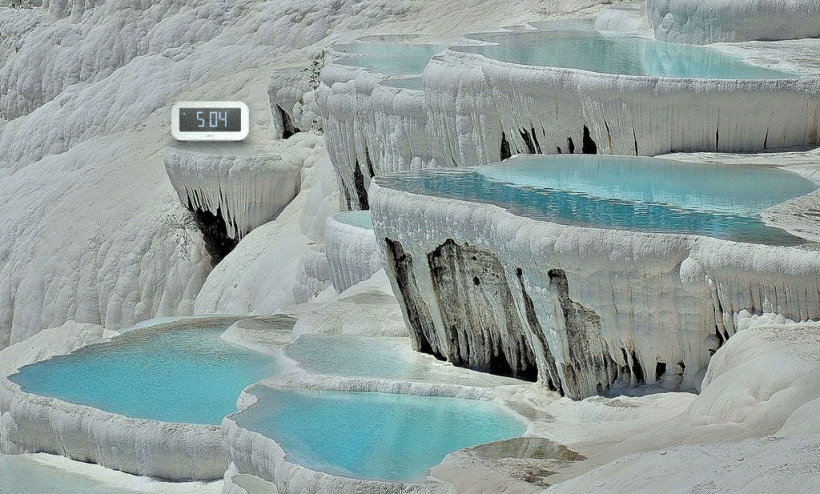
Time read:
5,04
